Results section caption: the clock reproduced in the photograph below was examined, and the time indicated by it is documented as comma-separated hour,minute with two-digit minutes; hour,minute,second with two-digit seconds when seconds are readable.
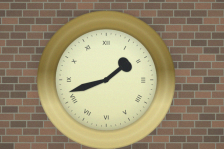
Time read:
1,42
